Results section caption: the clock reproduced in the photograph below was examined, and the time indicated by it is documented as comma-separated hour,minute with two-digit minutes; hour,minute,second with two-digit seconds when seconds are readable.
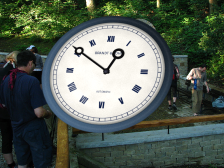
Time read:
12,51
